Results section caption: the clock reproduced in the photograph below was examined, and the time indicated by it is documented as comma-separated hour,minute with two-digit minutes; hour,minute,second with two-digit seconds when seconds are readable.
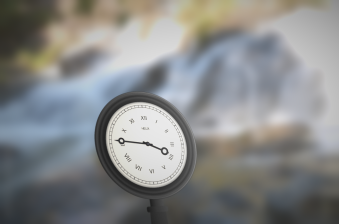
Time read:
3,46
